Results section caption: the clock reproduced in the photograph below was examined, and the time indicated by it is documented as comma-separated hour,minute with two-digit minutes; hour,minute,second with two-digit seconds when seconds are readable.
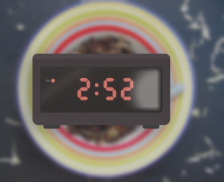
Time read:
2,52
